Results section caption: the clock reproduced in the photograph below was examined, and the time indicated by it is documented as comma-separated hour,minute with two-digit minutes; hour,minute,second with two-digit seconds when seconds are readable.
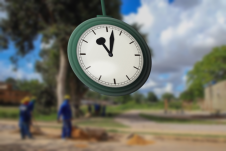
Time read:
11,02
